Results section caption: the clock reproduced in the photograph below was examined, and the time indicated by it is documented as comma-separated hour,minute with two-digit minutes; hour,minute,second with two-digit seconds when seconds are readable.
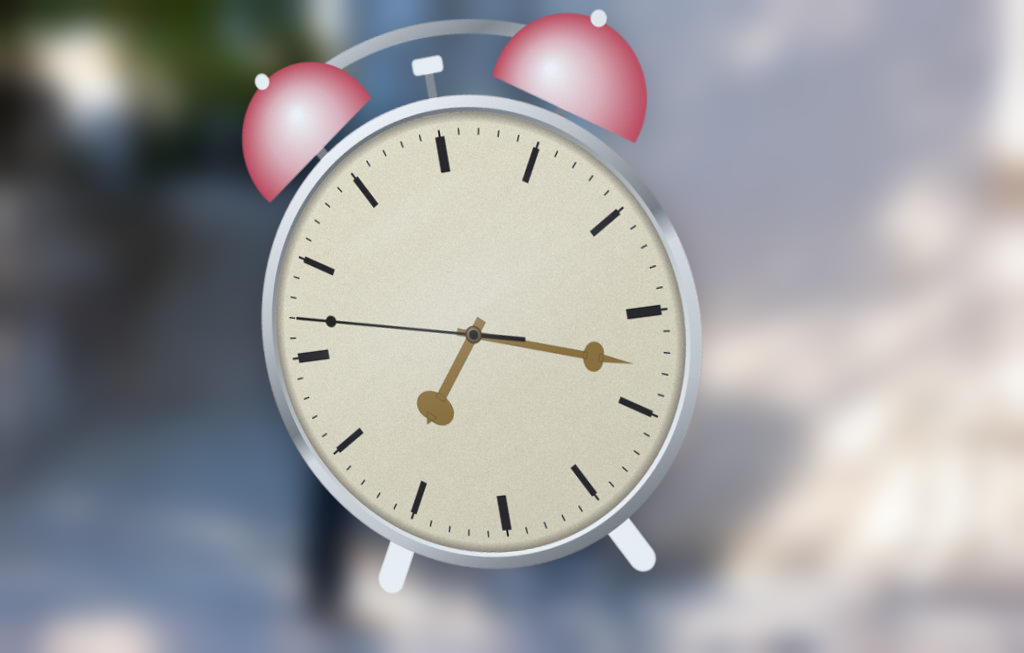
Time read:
7,17,47
